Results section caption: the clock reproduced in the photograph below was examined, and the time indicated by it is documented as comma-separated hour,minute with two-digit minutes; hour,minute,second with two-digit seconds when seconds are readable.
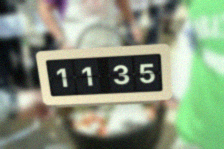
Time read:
11,35
